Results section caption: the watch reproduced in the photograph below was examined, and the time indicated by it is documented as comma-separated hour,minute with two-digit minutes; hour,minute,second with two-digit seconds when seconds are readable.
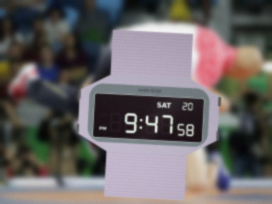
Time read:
9,47,58
